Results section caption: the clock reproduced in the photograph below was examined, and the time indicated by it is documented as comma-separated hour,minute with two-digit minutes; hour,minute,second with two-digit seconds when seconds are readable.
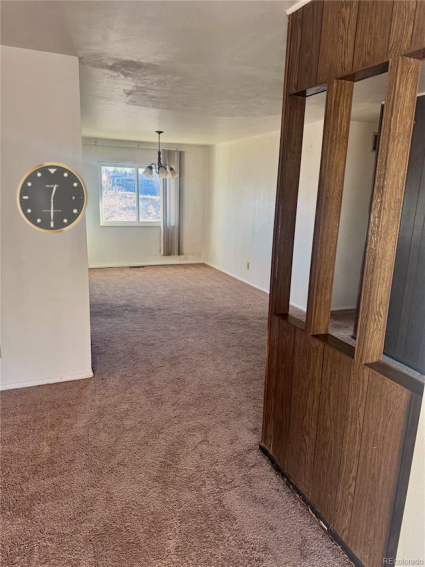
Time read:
12,30
